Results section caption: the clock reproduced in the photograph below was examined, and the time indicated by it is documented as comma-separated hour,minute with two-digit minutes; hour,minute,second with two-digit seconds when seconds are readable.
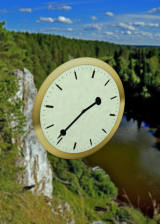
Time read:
1,36
